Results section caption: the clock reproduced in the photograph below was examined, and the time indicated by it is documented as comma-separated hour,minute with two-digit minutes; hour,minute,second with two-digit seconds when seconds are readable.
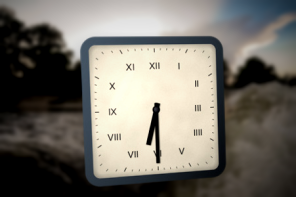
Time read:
6,30
